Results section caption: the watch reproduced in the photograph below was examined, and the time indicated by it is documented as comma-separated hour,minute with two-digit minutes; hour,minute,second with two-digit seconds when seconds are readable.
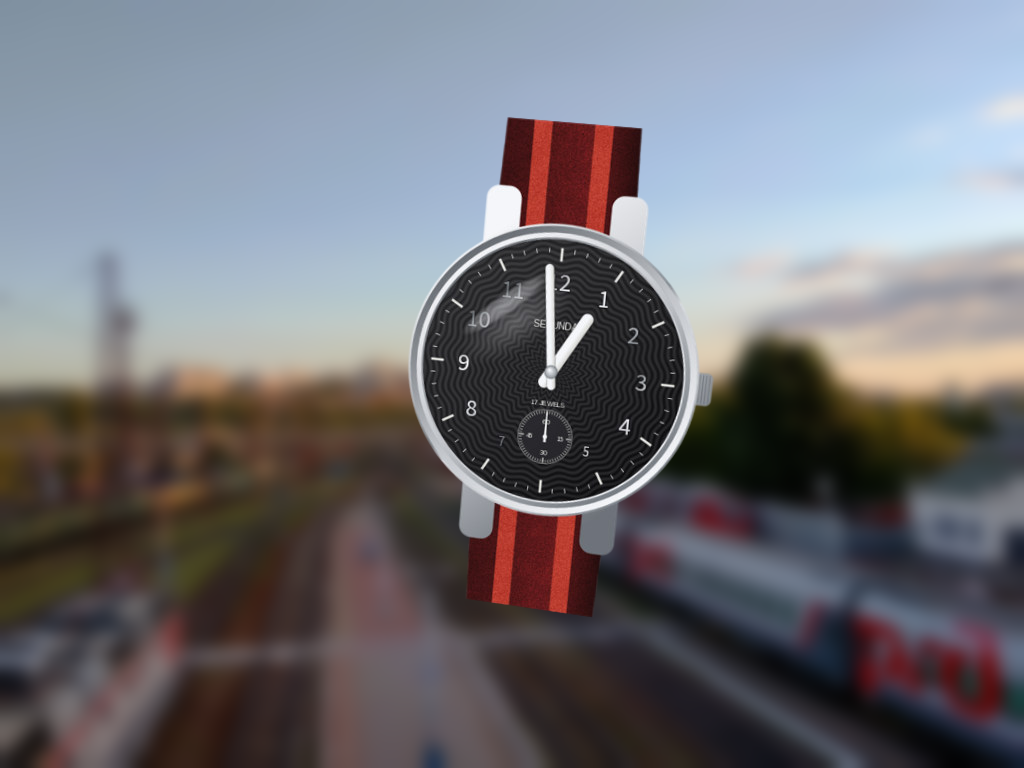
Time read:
12,59
